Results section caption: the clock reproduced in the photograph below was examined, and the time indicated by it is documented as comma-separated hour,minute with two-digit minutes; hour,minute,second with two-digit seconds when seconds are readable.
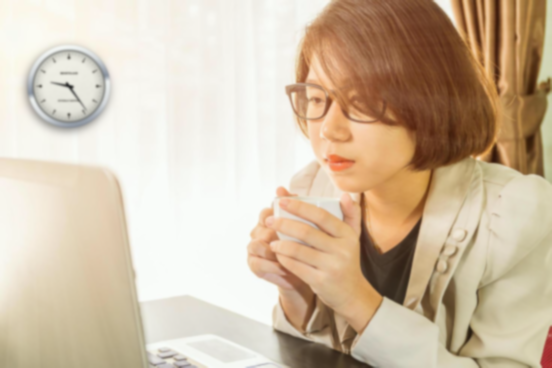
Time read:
9,24
